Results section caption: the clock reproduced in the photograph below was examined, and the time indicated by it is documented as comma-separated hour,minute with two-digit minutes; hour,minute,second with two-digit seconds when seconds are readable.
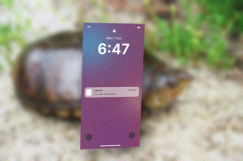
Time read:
6,47
